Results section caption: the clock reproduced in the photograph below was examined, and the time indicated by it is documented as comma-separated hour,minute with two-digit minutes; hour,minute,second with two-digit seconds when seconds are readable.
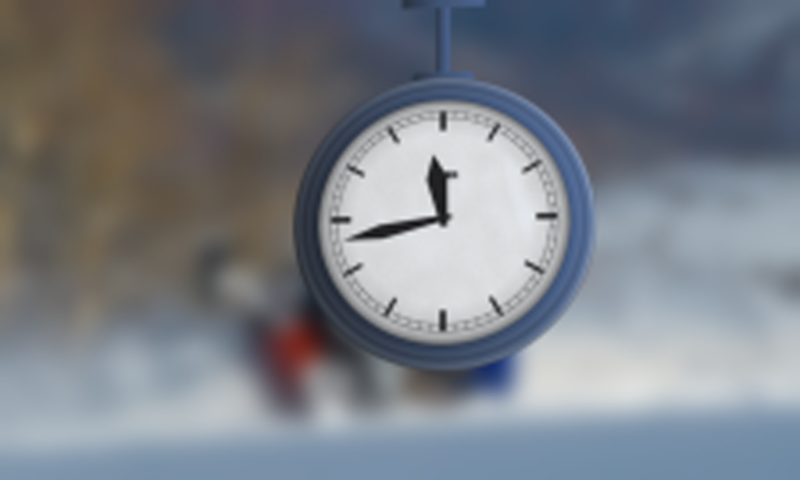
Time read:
11,43
